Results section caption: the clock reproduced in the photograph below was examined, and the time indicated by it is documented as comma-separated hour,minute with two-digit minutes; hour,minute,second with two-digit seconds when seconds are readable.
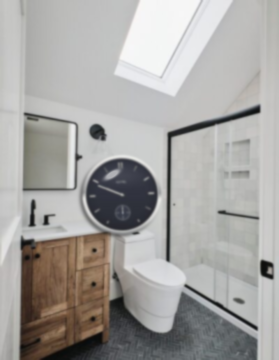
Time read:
9,49
